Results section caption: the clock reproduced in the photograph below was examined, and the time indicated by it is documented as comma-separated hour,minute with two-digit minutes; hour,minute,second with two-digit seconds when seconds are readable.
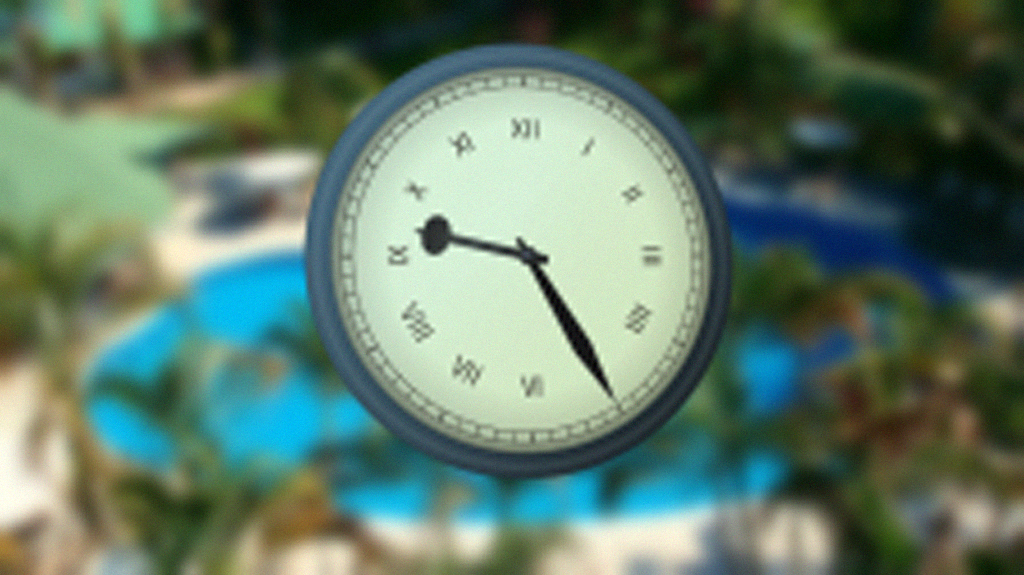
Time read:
9,25
